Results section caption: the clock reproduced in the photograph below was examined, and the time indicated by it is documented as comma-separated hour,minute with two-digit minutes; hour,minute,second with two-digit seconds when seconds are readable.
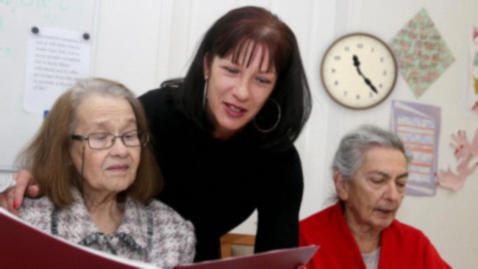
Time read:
11,23
